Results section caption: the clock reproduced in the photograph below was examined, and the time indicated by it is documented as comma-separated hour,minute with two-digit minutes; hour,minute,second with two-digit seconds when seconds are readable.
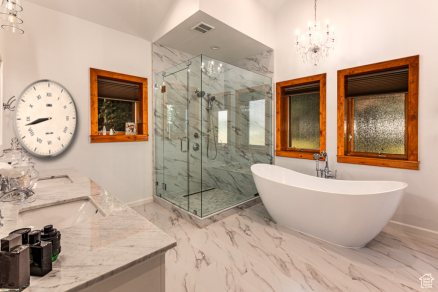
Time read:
8,43
